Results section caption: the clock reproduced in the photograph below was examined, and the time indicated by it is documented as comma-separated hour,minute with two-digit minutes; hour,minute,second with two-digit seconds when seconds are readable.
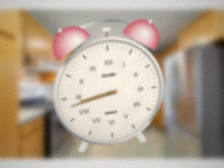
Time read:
8,43
